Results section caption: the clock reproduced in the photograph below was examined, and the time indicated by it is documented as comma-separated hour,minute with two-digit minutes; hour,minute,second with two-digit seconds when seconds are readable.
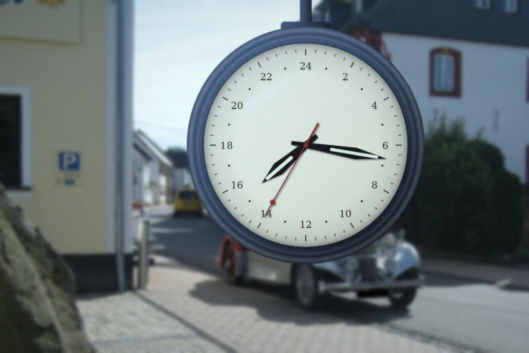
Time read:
15,16,35
